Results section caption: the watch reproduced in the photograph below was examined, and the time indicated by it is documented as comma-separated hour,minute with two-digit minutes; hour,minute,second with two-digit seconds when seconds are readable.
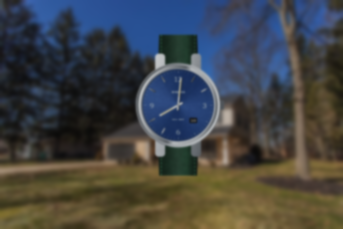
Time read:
8,01
